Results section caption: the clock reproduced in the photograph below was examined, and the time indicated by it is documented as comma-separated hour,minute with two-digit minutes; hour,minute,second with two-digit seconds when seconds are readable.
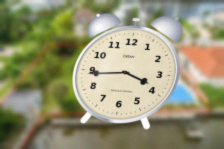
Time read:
3,44
